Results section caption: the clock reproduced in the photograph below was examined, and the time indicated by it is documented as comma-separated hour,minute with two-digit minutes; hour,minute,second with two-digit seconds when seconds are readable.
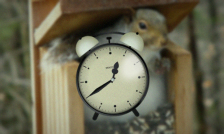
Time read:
12,40
